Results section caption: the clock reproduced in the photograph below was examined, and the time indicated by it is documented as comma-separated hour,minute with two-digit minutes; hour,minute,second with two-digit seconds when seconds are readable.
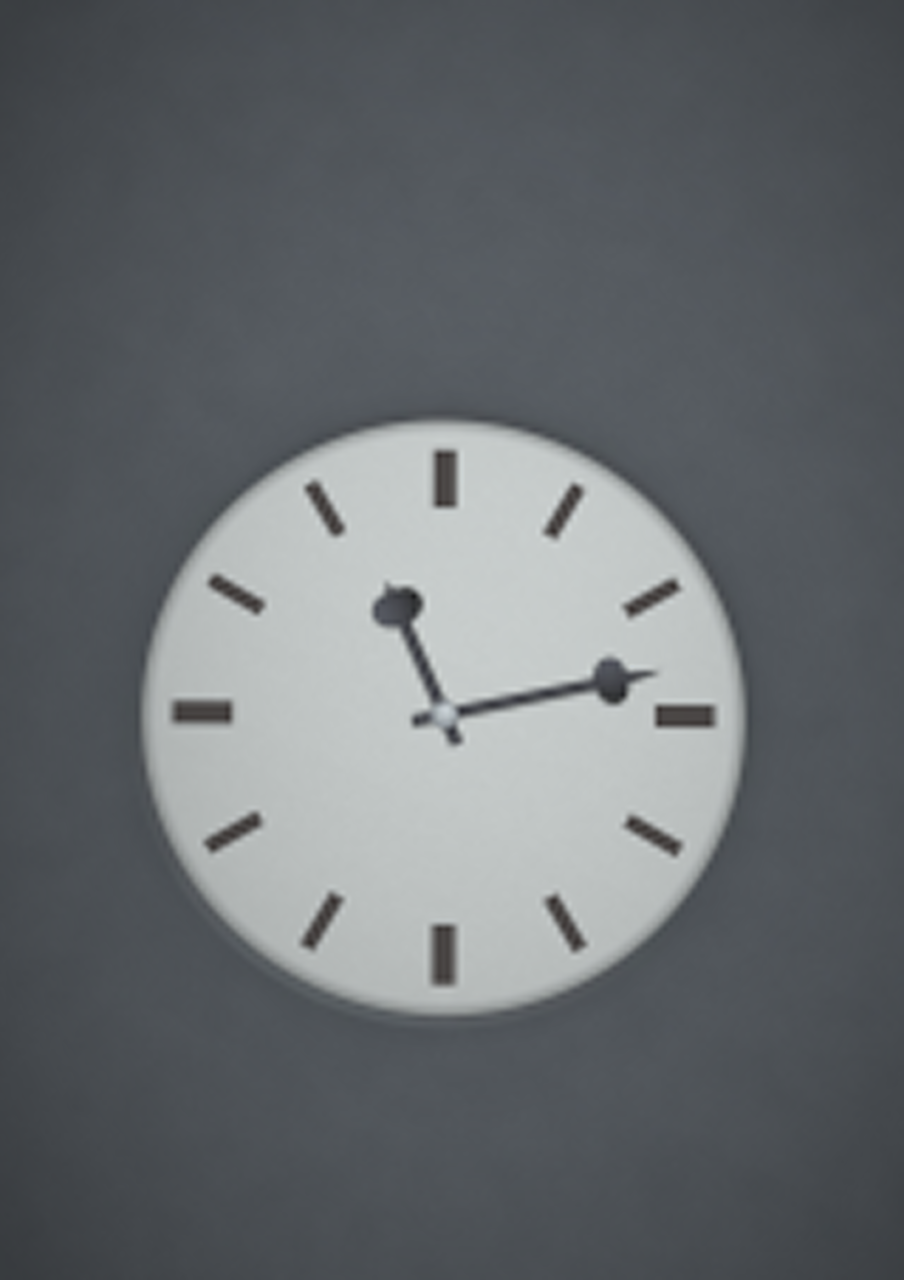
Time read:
11,13
